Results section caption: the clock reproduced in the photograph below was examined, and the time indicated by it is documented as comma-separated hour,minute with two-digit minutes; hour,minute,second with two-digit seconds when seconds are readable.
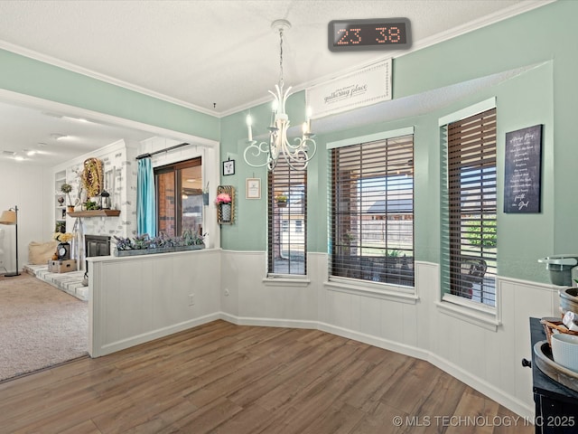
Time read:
23,38
